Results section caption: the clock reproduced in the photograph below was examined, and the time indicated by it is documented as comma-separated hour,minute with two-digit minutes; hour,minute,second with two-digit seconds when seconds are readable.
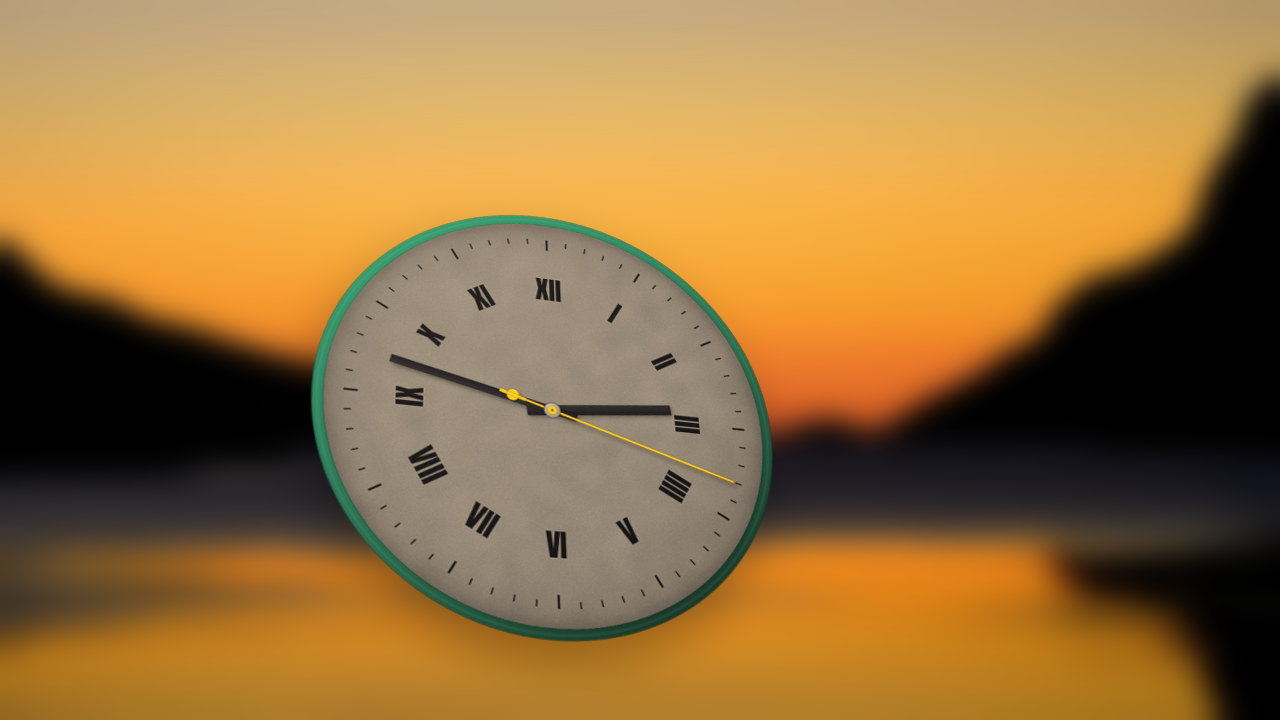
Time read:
2,47,18
